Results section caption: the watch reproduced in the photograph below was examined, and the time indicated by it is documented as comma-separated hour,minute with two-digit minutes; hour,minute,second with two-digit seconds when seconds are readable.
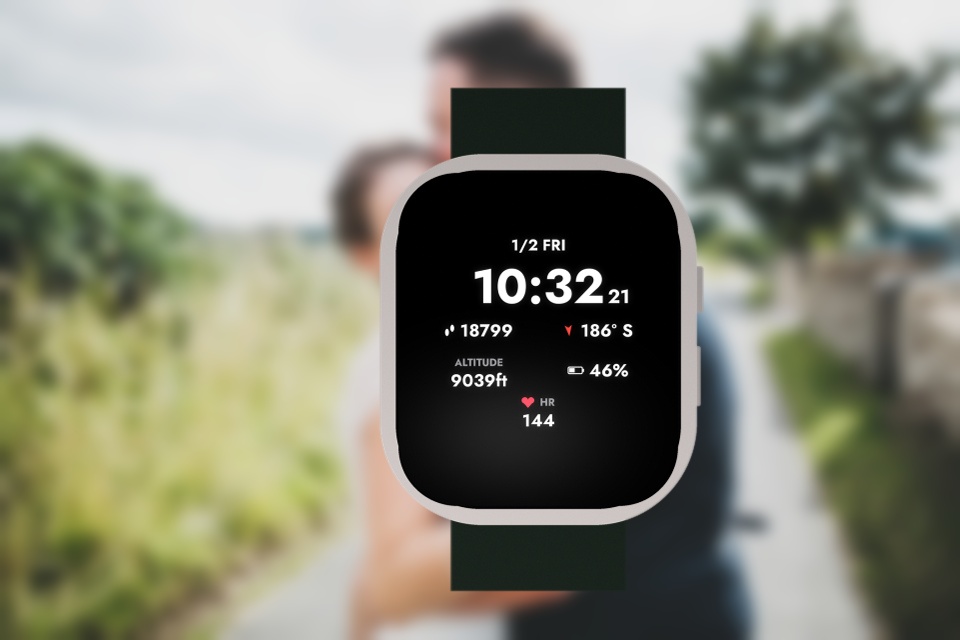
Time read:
10,32,21
